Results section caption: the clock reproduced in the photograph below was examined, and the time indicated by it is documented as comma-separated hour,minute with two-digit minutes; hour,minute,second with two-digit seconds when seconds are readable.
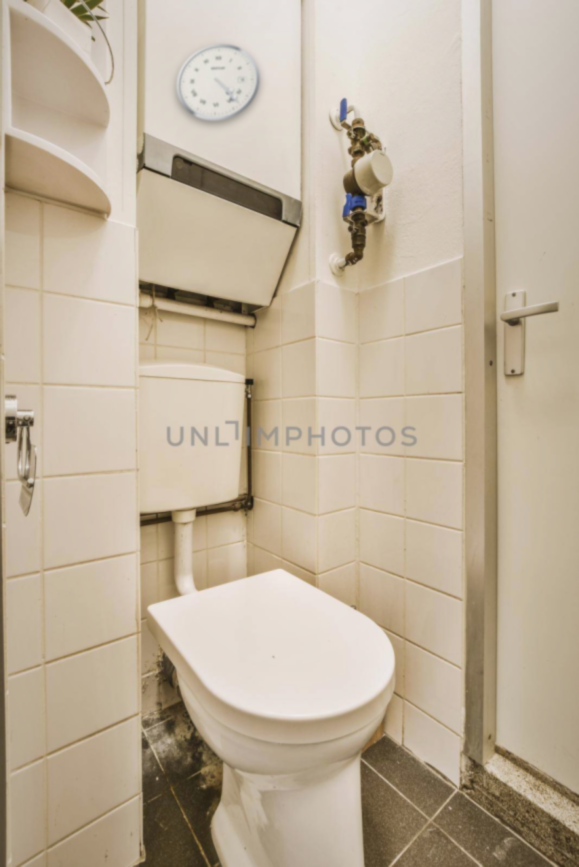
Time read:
4,23
